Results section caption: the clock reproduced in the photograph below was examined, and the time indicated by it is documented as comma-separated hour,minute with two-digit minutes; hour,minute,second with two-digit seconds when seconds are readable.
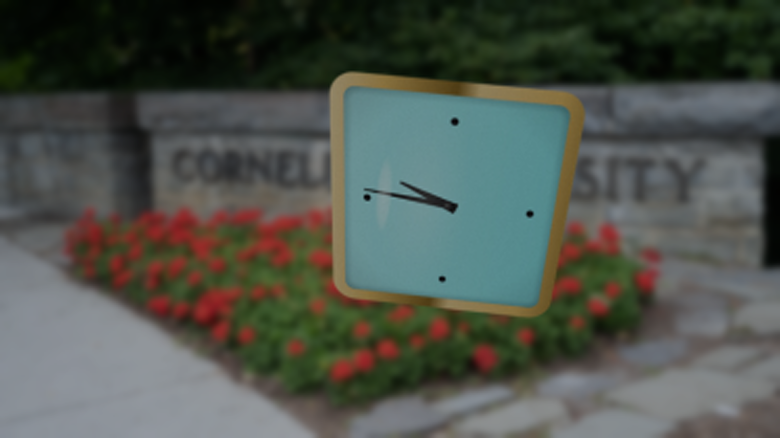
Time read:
9,46
